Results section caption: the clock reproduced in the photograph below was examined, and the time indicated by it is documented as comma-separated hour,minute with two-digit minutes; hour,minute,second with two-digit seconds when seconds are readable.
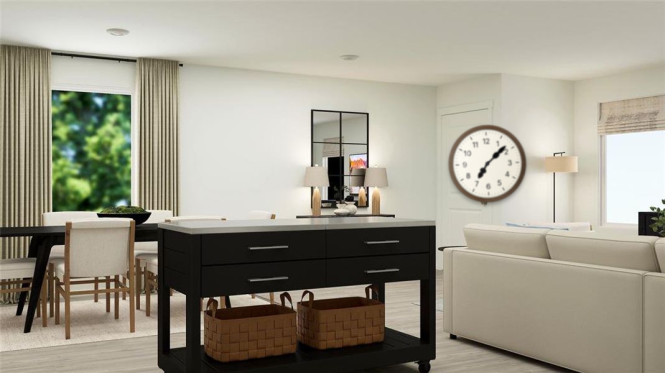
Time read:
7,08
